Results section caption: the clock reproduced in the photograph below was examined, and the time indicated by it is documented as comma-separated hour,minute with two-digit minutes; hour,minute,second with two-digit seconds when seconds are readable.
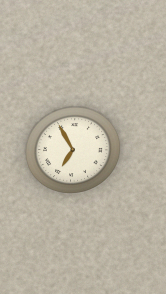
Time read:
6,55
